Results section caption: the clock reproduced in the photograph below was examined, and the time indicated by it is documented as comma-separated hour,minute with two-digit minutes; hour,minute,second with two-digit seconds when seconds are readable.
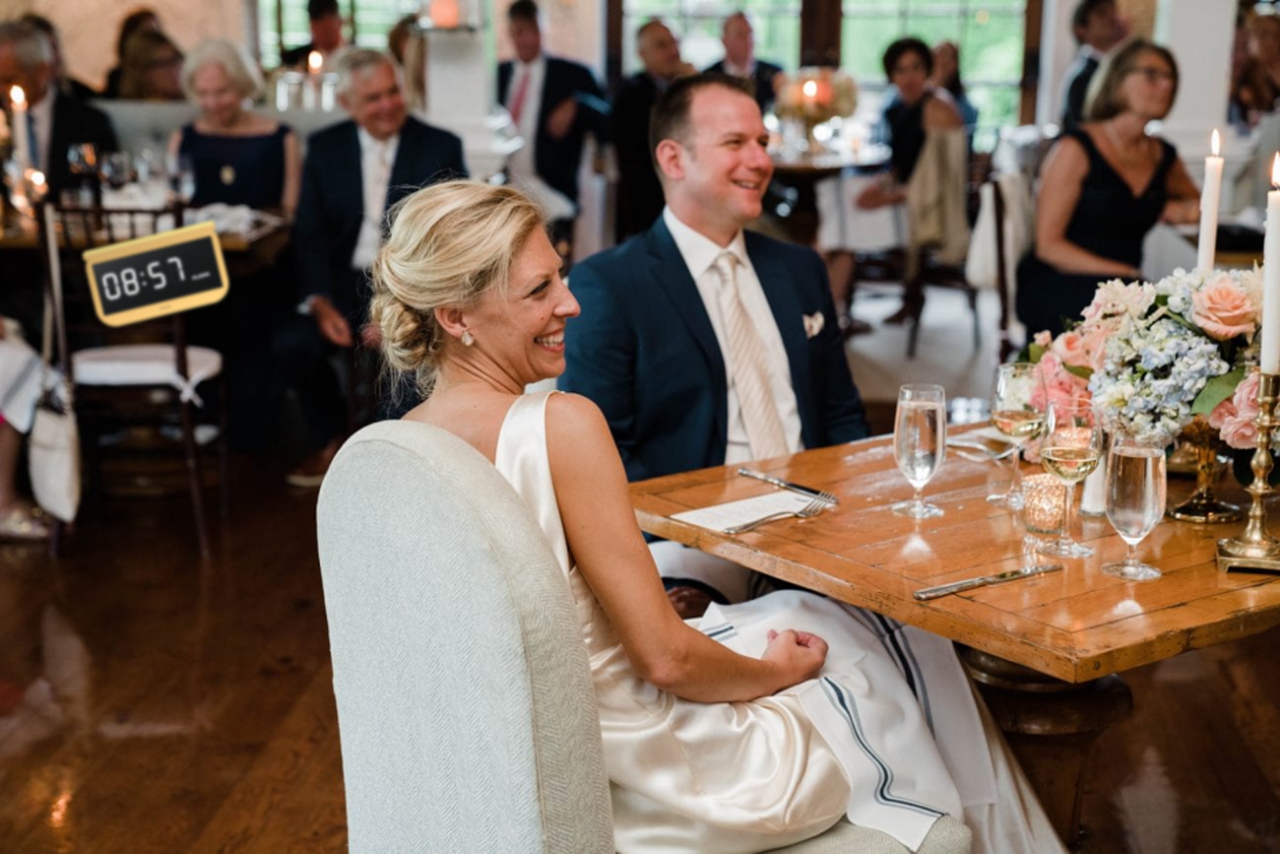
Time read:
8,57
